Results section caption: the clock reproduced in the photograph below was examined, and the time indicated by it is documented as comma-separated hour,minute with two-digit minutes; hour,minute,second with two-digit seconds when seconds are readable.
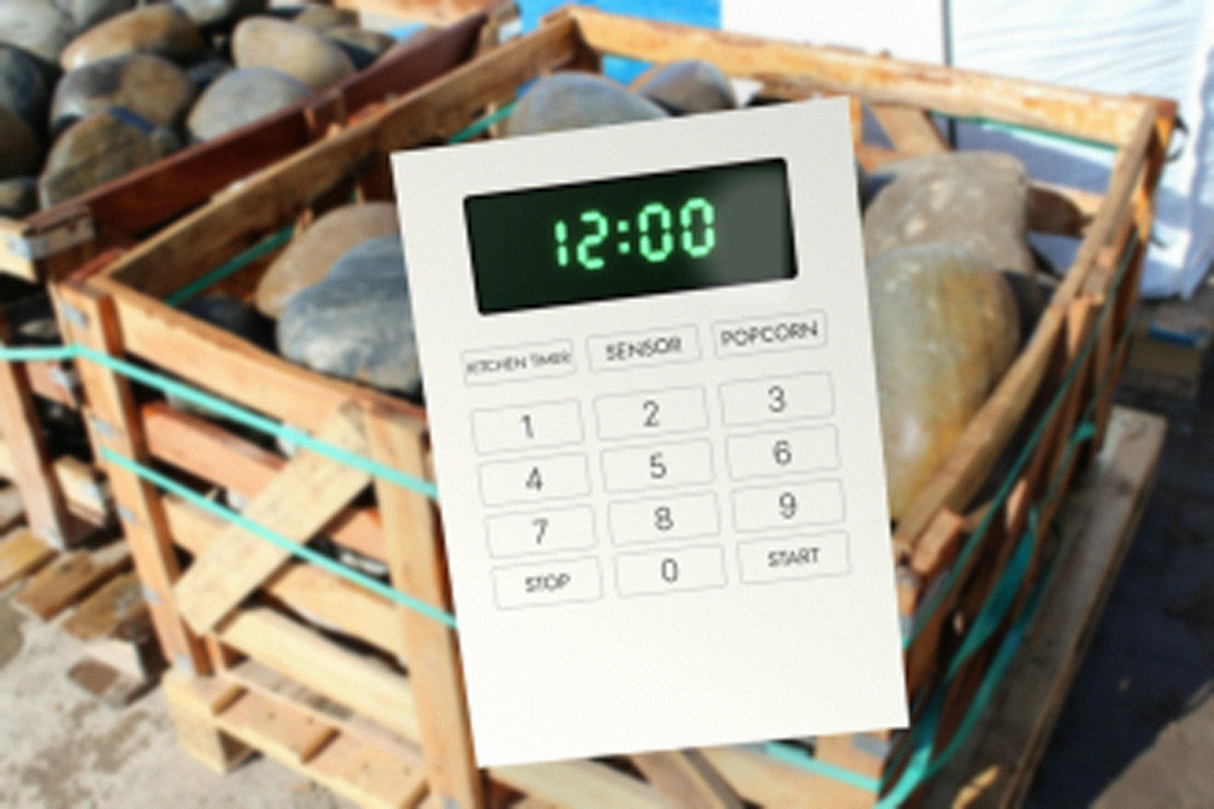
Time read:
12,00
